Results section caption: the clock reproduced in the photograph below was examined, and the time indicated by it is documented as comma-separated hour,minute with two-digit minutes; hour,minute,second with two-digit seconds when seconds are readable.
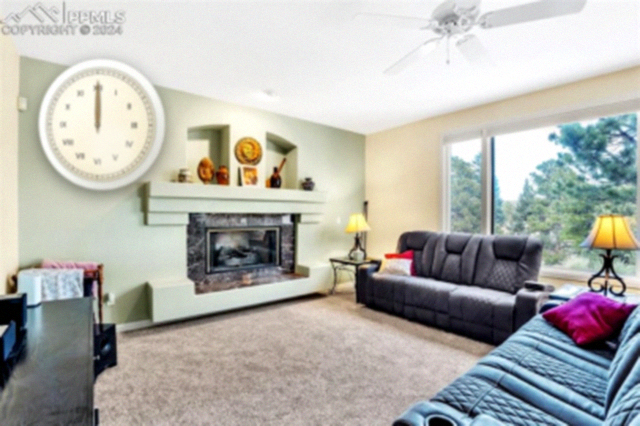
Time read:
12,00
